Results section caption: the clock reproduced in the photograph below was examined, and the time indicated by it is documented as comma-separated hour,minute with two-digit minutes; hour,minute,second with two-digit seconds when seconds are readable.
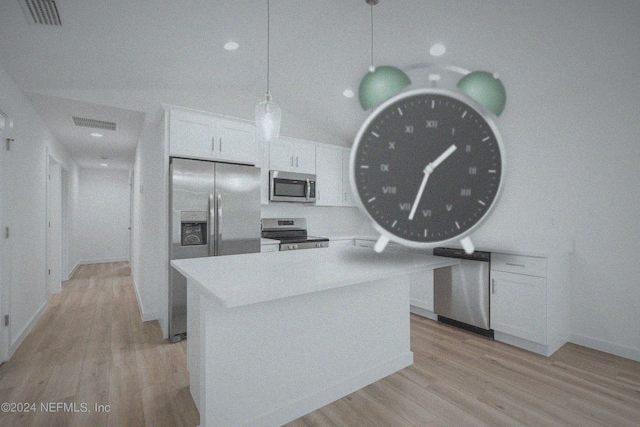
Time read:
1,33
